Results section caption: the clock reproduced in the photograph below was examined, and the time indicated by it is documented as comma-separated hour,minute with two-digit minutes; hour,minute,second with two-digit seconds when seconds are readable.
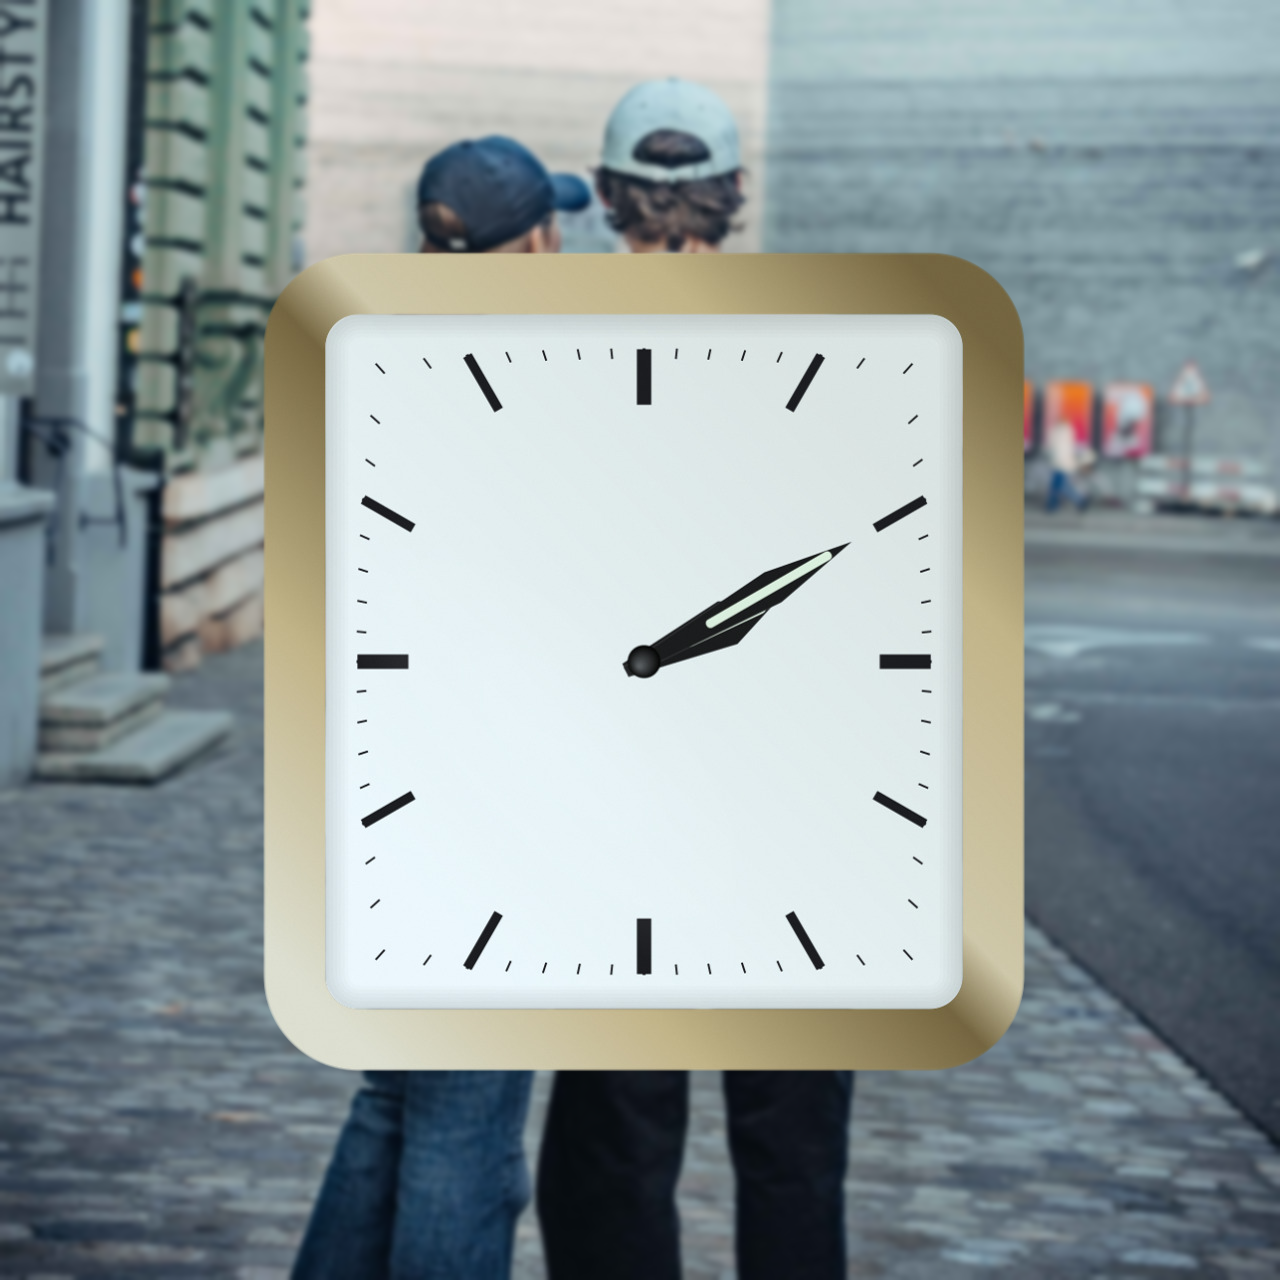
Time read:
2,10
